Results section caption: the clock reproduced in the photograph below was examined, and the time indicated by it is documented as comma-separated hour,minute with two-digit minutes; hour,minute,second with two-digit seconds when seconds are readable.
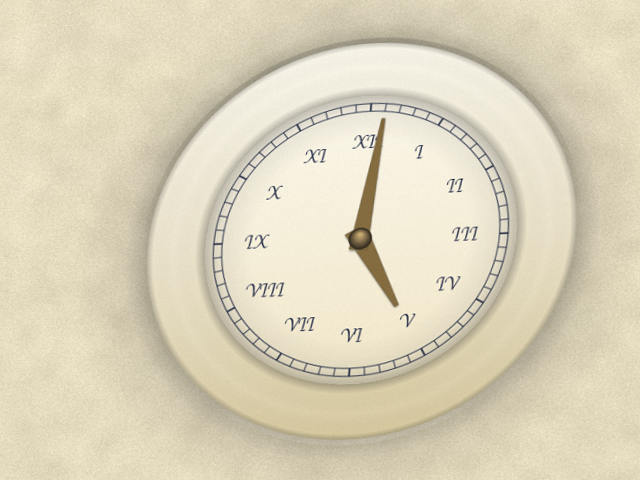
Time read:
5,01
